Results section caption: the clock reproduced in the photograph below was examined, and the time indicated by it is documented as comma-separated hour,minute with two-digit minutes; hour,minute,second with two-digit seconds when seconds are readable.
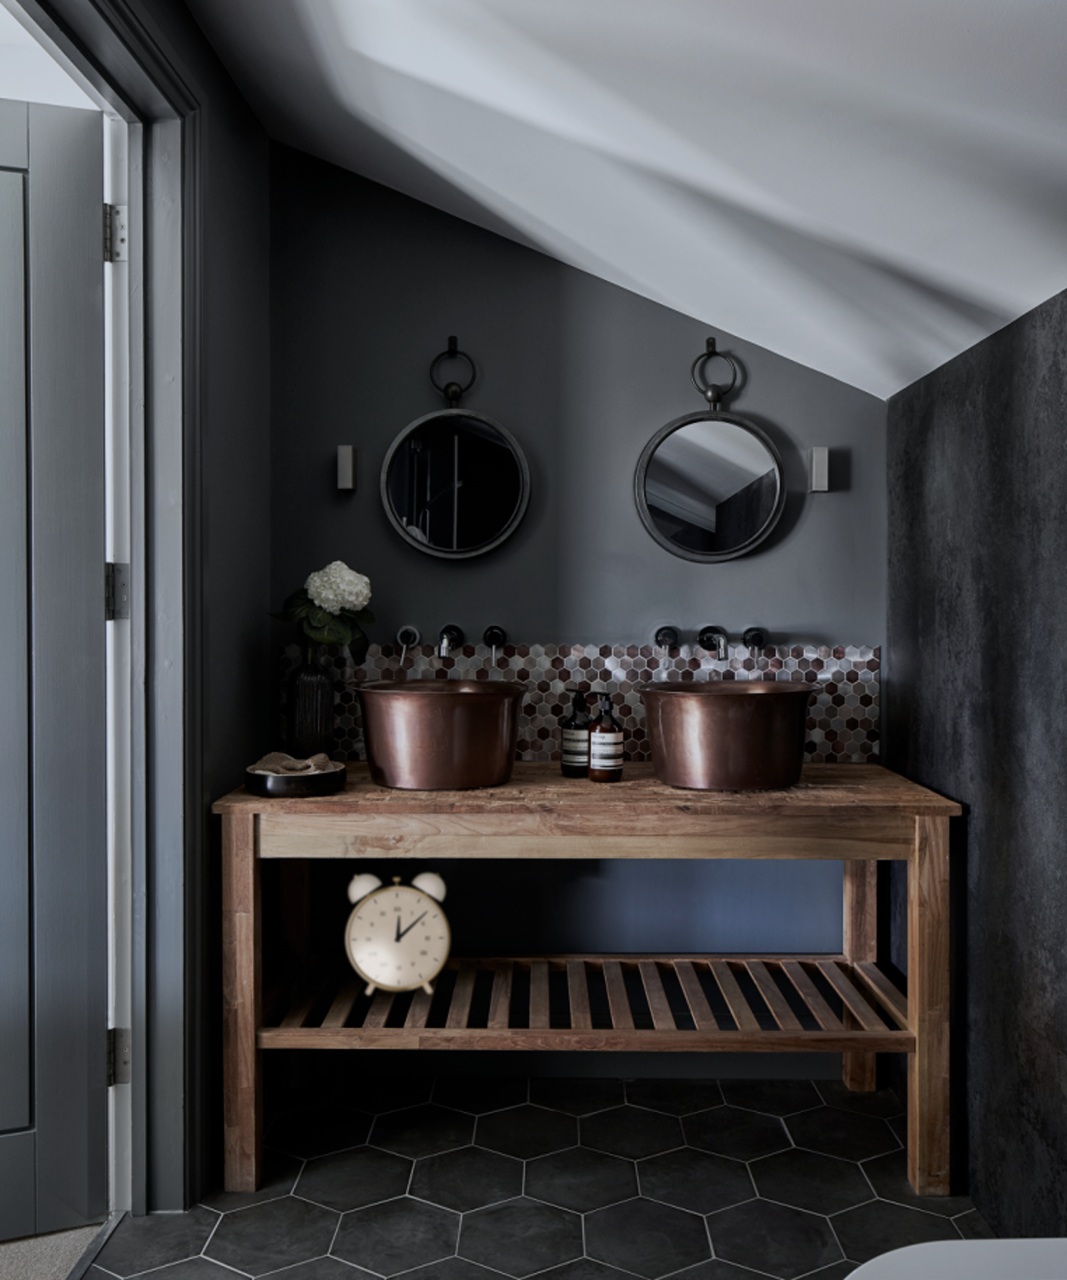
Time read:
12,08
